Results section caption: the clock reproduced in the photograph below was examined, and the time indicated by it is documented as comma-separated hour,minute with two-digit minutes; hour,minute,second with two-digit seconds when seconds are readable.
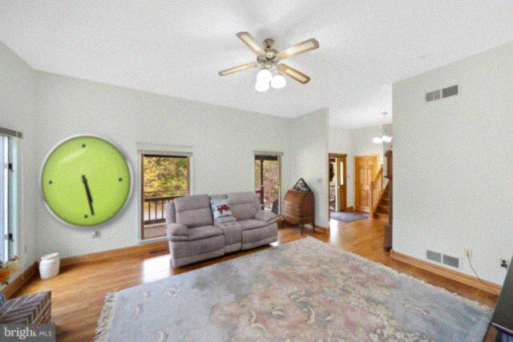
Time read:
5,28
